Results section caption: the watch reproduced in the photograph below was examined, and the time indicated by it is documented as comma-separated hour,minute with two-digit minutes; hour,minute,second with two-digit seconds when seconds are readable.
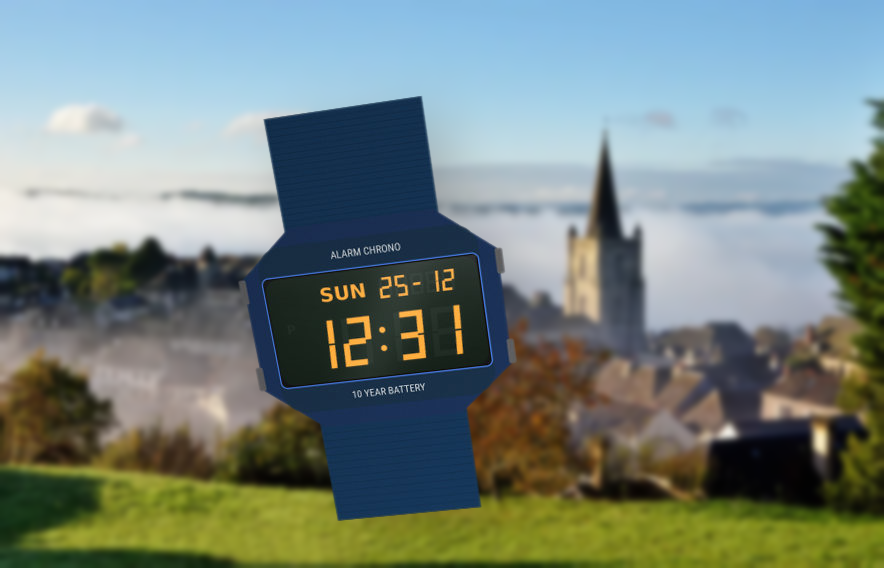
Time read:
12,31
